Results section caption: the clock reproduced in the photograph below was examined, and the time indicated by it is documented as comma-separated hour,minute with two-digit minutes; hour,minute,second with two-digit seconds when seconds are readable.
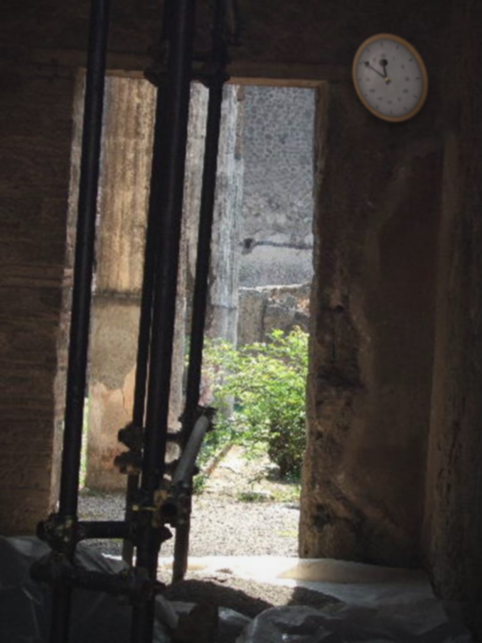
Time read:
11,51
